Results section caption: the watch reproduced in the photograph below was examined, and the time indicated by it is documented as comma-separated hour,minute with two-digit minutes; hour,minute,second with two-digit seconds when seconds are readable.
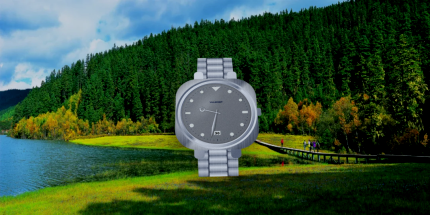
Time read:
9,32
